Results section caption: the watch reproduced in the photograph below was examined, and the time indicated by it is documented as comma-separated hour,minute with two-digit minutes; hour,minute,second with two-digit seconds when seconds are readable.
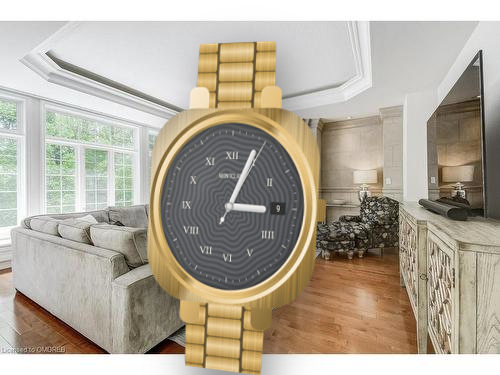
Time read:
3,04,05
